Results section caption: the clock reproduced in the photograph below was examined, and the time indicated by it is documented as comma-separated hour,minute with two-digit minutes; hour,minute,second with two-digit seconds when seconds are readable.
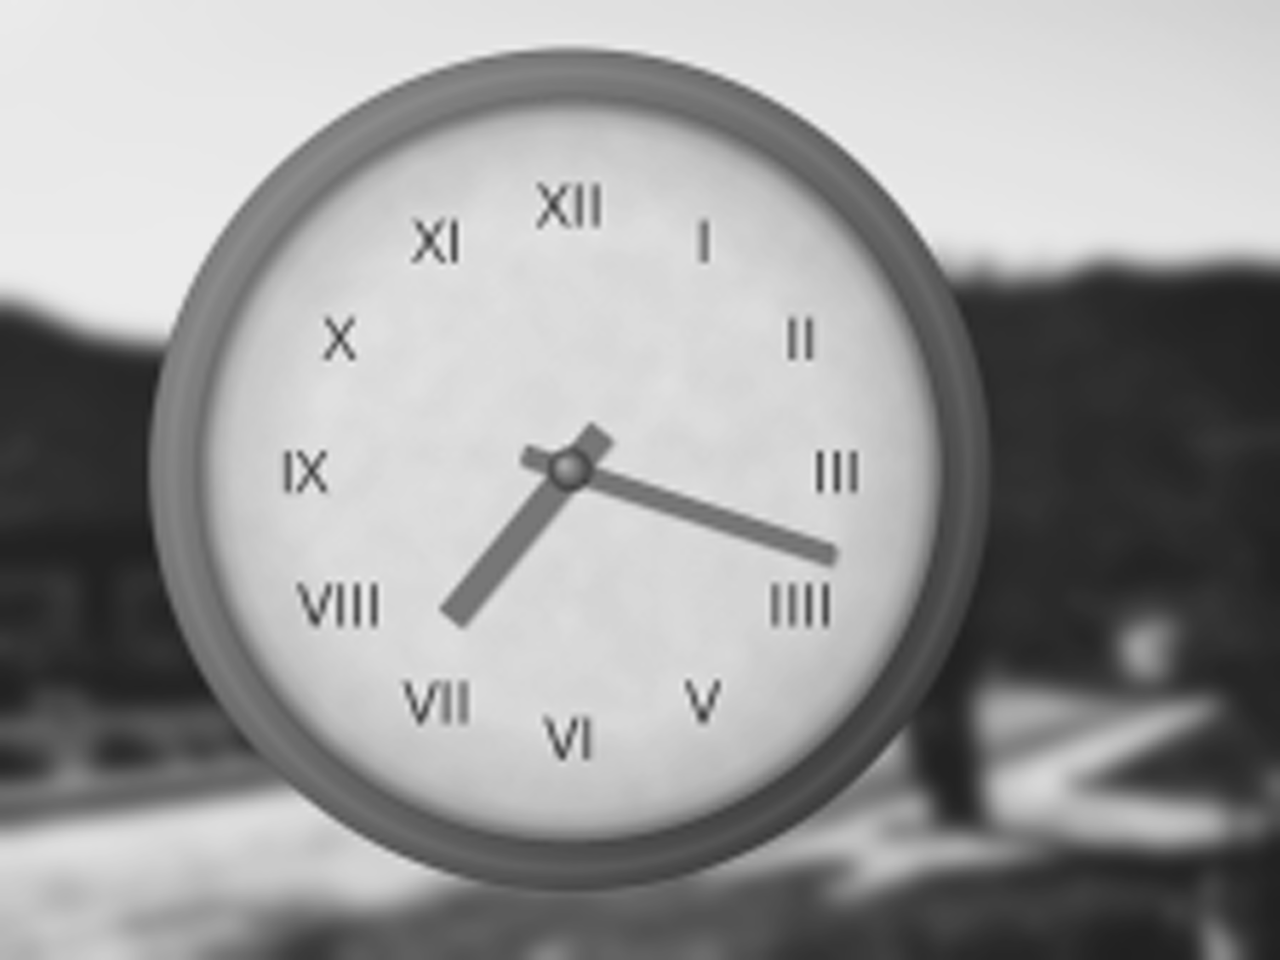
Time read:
7,18
